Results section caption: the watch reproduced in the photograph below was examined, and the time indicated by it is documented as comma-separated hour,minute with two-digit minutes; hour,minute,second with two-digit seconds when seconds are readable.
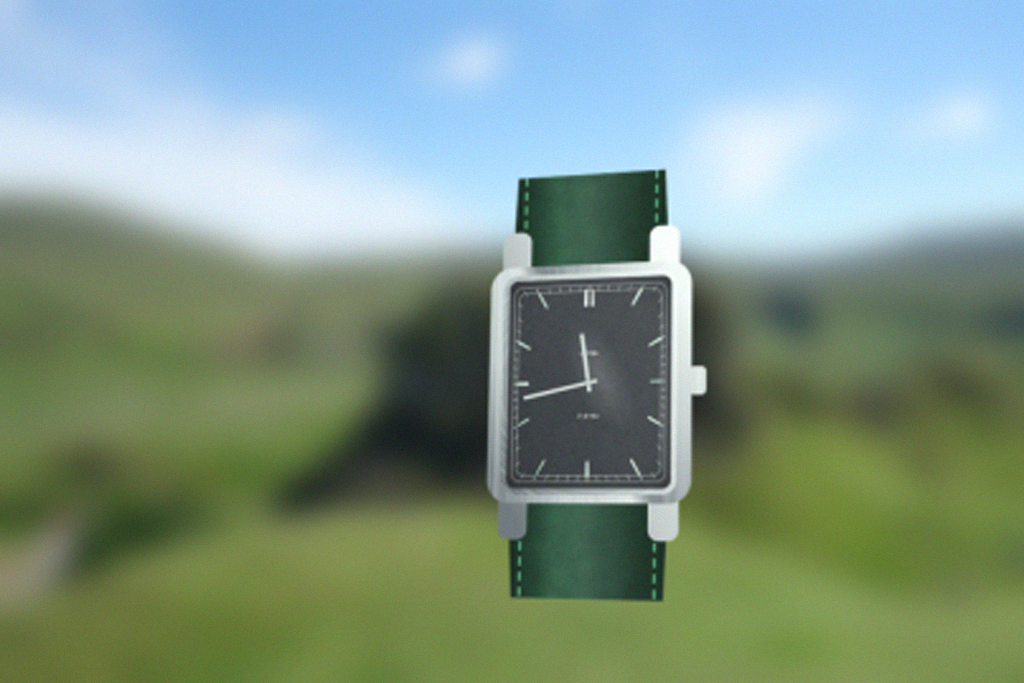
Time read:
11,43
